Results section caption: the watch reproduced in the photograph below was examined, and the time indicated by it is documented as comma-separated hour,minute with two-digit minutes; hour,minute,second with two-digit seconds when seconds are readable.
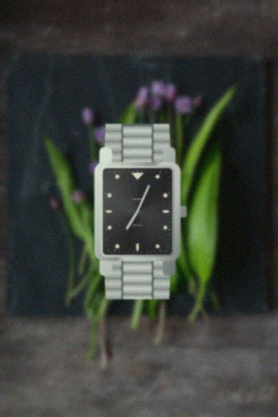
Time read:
7,04
